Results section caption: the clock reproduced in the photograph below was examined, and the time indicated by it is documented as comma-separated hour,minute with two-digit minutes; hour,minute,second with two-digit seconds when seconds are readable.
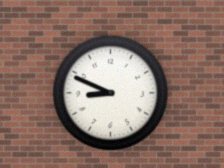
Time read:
8,49
